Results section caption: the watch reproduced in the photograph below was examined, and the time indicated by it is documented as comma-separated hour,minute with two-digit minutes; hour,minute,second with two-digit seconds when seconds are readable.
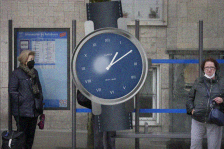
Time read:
1,10
